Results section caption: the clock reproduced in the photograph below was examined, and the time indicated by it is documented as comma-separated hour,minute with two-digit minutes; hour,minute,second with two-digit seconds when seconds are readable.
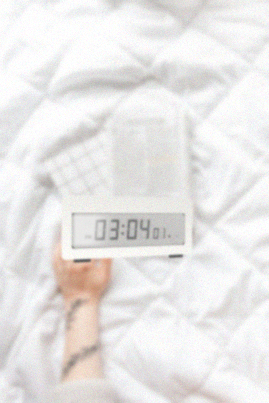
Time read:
3,04
